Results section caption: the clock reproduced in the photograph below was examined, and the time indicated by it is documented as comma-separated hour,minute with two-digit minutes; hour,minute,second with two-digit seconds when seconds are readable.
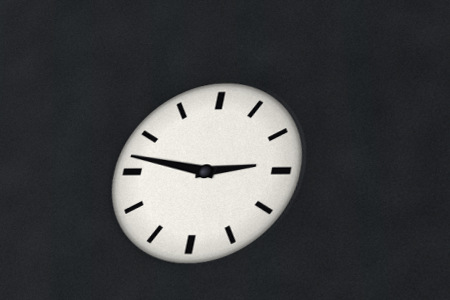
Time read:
2,47
